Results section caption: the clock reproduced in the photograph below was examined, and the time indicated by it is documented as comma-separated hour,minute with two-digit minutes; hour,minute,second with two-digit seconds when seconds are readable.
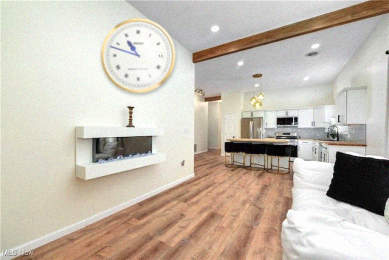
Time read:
10,48
